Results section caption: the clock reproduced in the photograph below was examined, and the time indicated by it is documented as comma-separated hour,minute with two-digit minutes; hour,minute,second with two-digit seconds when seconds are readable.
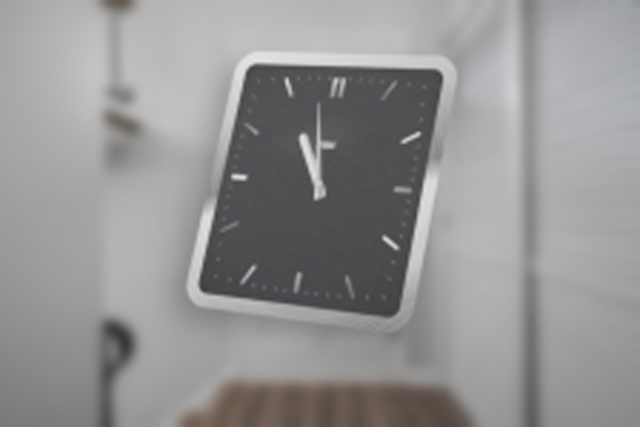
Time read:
10,58
